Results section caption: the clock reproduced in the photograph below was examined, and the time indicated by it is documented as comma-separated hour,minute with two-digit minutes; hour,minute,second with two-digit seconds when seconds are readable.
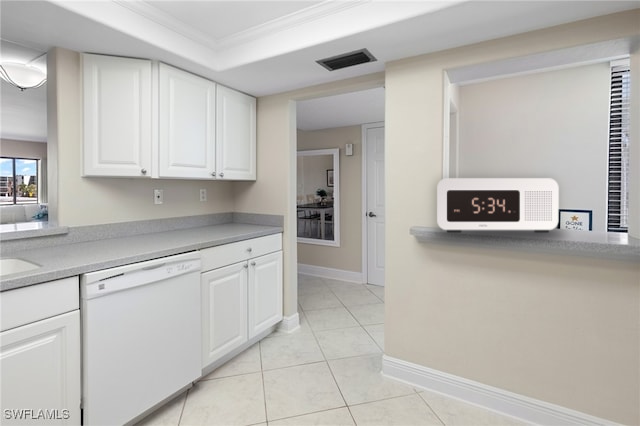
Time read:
5,34
